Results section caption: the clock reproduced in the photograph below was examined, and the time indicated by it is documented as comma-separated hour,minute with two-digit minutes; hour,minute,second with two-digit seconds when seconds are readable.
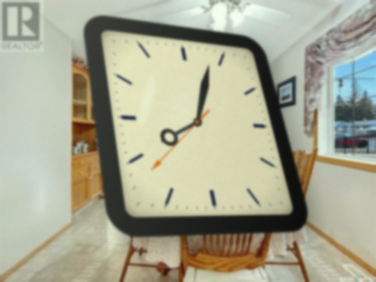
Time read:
8,03,38
